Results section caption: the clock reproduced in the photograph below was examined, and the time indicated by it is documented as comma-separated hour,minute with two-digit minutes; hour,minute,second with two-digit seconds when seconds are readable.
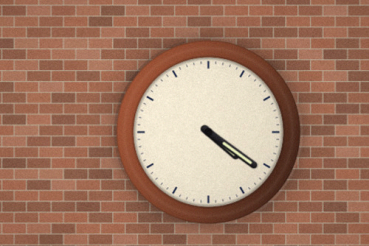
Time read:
4,21
